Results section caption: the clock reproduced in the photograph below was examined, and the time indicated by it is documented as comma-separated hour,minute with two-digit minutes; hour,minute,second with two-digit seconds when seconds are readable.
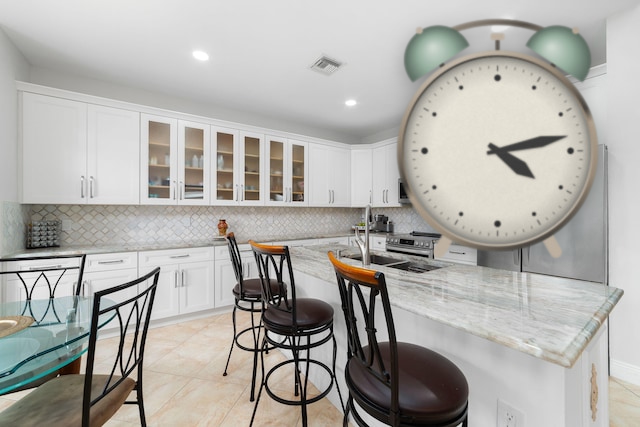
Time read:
4,13
